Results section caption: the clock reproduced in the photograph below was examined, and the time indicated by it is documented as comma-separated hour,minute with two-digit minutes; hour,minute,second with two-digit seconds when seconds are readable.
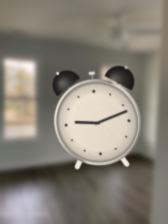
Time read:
9,12
